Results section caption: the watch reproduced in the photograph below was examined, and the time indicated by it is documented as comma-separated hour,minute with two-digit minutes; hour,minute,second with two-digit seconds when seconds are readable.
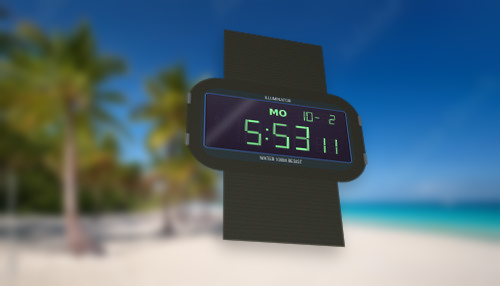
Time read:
5,53,11
